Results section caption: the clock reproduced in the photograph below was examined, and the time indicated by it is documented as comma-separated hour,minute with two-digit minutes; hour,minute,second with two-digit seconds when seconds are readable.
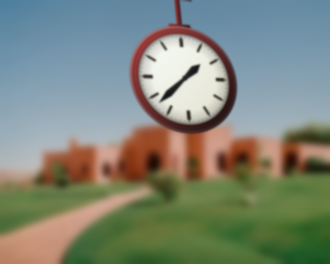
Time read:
1,38
